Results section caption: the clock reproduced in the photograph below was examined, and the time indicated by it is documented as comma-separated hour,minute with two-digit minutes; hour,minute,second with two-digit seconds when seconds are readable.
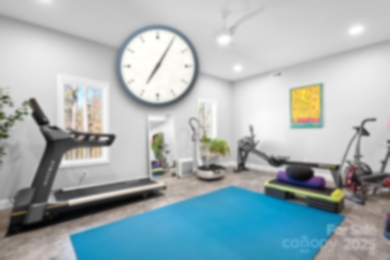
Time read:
7,05
